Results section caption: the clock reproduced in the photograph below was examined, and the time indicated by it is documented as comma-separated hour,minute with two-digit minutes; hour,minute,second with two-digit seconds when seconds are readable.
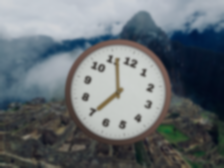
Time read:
6,56
